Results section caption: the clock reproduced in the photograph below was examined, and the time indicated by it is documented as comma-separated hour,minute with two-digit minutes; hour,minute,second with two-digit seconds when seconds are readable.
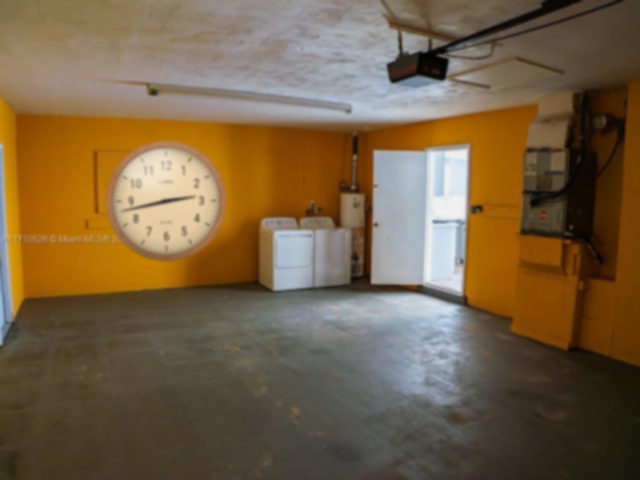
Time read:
2,43
